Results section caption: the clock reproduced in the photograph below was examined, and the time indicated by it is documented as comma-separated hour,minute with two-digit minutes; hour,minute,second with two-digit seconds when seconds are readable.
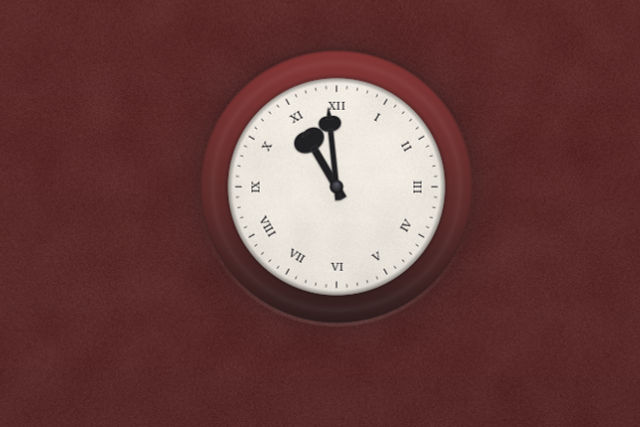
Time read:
10,59
